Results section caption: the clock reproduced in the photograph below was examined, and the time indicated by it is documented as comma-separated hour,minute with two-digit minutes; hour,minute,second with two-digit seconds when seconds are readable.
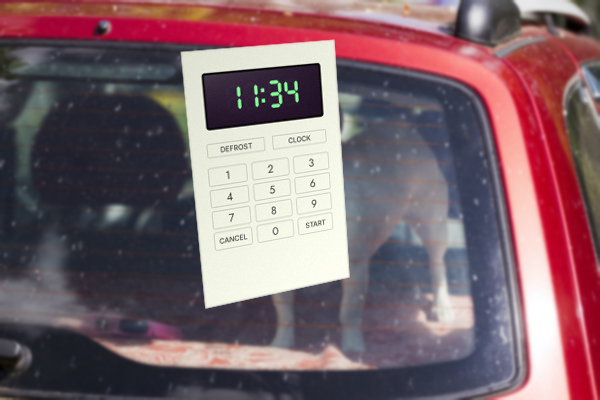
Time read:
11,34
